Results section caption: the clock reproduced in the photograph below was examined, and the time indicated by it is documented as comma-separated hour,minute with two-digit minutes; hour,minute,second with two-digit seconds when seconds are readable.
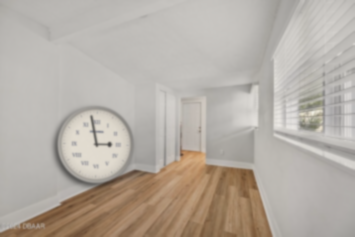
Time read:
2,58
